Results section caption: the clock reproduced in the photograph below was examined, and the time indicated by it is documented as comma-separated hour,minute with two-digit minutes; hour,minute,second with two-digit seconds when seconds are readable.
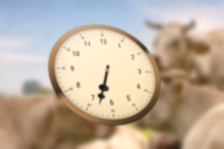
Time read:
6,33
